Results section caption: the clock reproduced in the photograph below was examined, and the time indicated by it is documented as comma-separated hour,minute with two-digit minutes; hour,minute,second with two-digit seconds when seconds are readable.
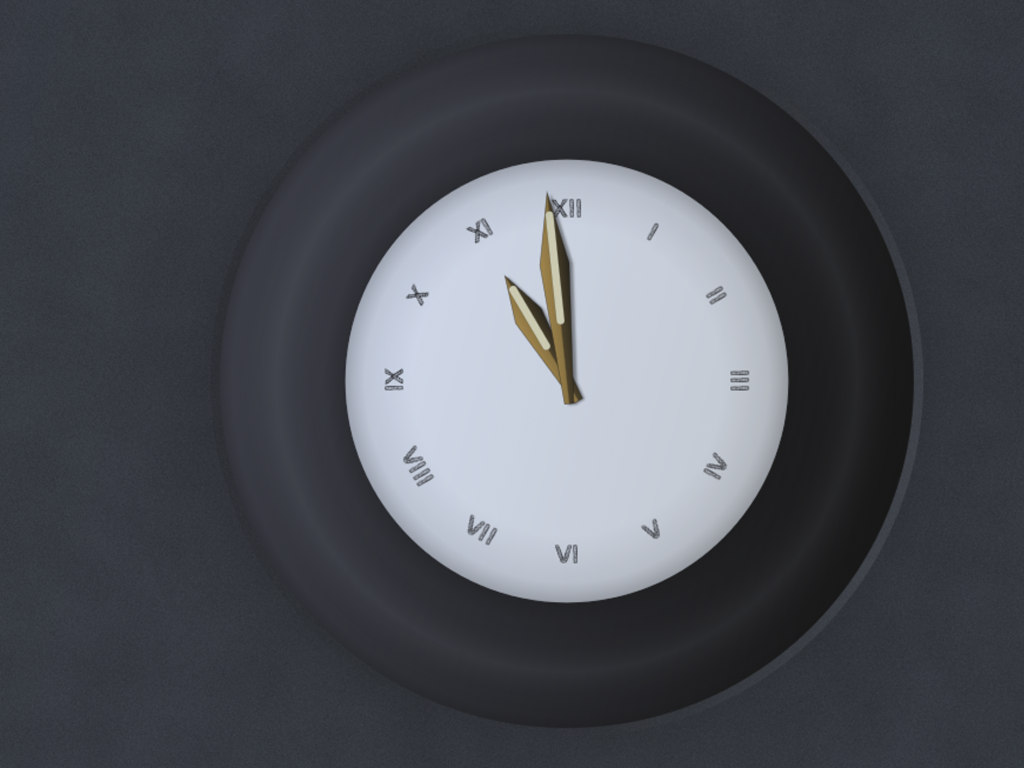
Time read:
10,59
